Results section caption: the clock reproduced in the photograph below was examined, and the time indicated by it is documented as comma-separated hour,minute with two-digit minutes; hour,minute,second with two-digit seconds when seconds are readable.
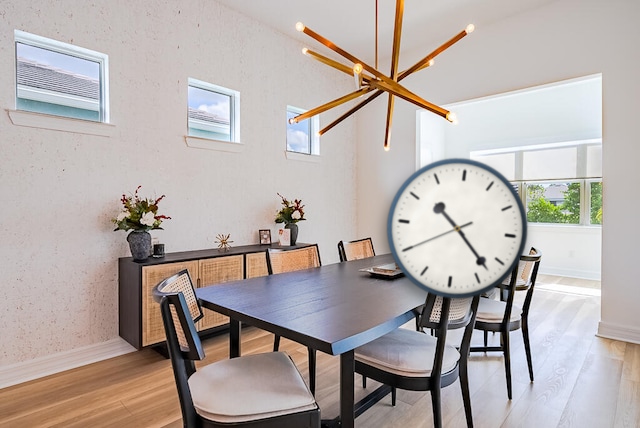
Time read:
10,22,40
